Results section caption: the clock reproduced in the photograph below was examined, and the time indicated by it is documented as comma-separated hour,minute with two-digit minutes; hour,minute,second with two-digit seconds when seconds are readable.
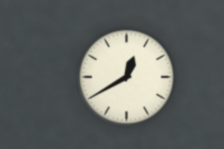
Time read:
12,40
